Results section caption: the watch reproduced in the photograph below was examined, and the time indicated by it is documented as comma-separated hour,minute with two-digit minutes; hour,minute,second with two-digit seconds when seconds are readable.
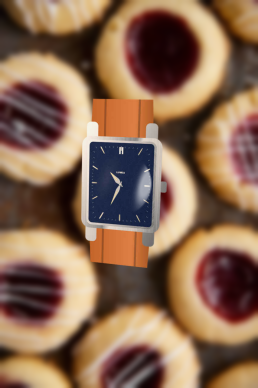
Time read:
10,34
